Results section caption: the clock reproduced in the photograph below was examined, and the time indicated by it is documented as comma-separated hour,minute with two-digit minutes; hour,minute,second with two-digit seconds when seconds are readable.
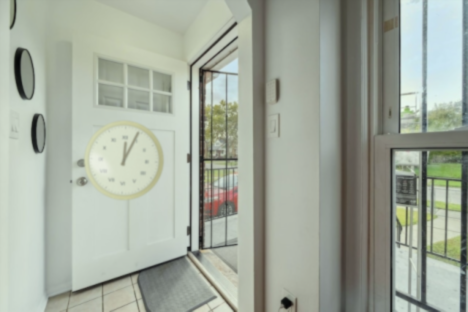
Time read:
12,04
